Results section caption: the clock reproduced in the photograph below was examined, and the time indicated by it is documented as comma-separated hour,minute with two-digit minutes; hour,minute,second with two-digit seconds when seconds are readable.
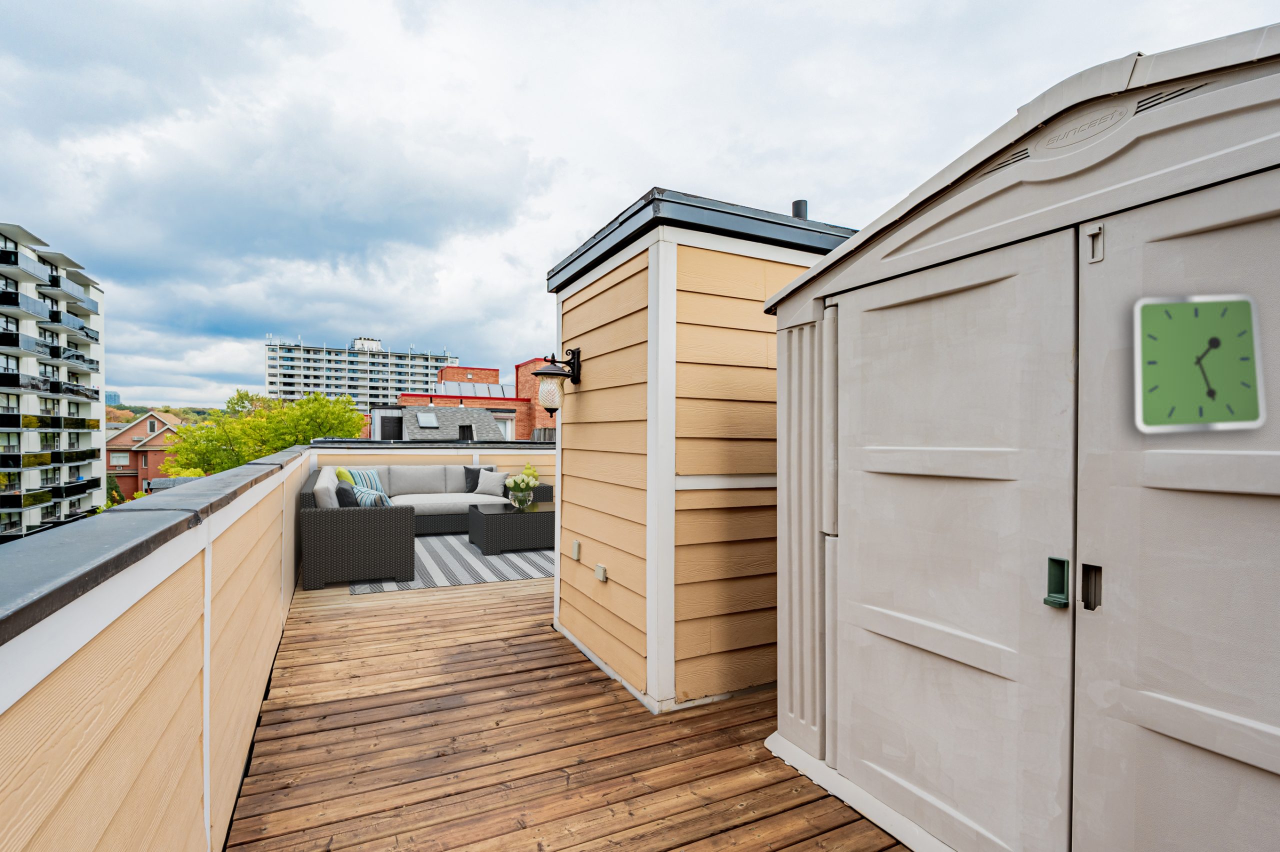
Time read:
1,27
